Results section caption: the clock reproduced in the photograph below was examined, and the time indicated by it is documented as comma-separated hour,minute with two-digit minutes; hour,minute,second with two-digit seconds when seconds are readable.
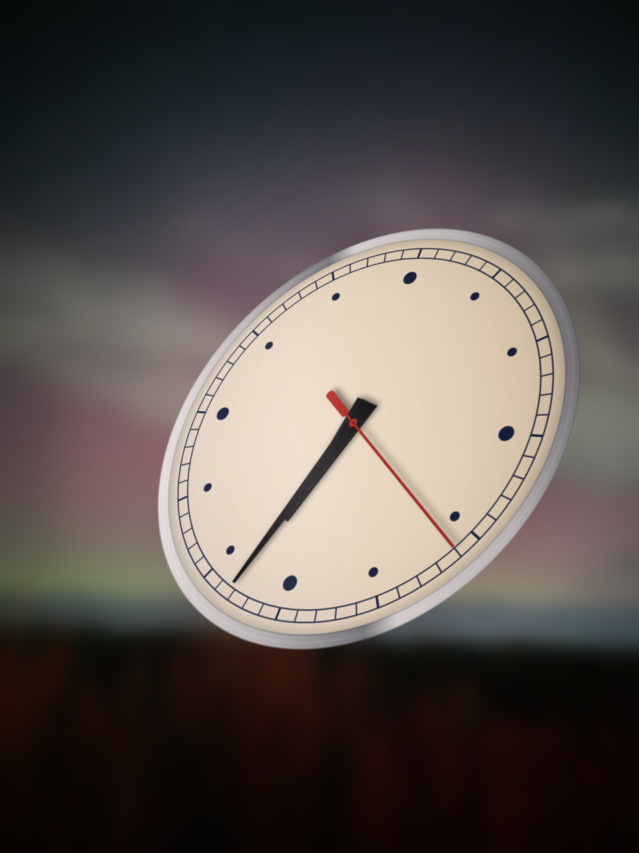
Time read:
6,33,21
